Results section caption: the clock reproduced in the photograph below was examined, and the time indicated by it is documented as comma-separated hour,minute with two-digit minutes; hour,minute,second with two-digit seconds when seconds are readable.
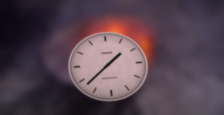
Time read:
1,38
